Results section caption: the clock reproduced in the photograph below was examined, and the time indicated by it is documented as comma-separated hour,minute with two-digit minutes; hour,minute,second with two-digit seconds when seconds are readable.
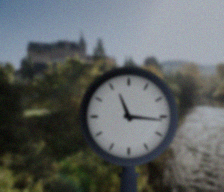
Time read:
11,16
